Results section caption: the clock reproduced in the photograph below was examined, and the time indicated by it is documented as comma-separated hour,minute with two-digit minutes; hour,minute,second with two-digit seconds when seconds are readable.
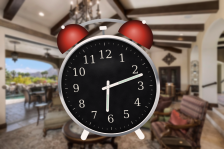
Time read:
6,12
